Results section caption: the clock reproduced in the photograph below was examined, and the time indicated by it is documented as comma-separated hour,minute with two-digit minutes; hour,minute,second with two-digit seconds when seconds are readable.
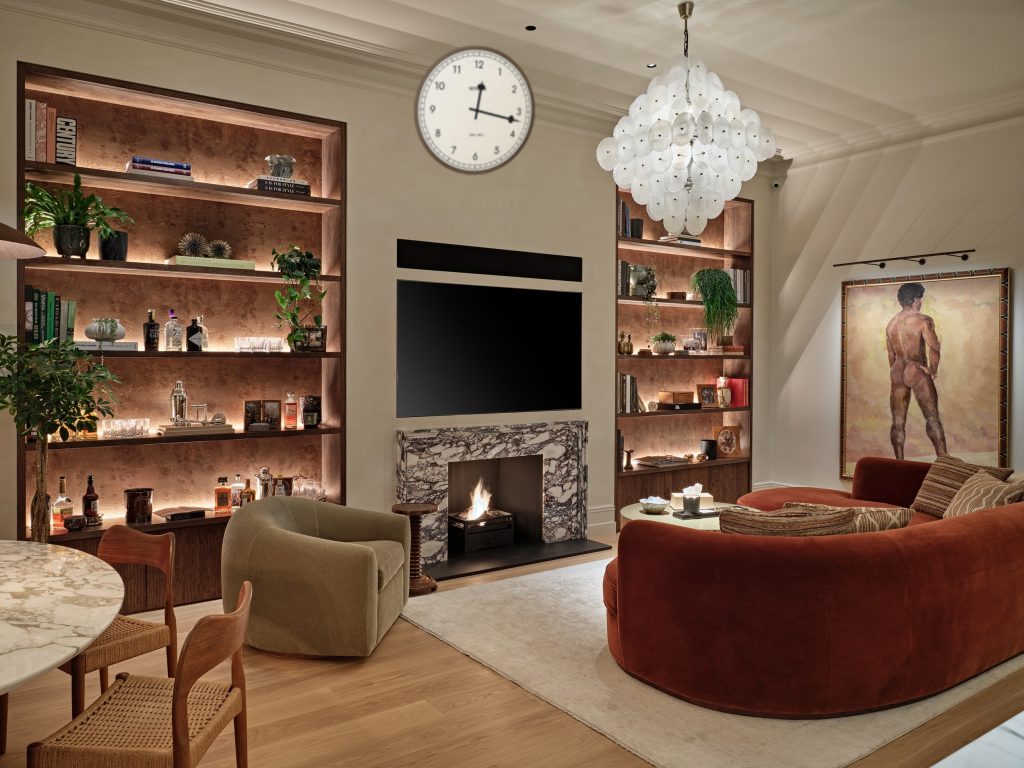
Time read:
12,17
